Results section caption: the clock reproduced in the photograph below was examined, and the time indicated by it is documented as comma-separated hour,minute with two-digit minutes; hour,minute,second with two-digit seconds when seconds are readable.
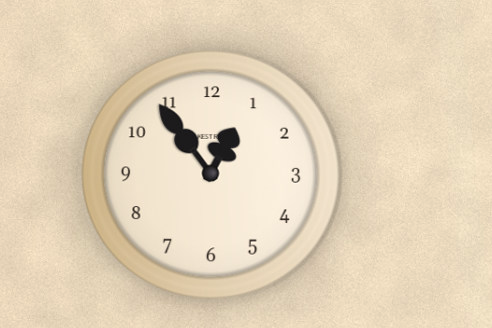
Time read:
12,54
